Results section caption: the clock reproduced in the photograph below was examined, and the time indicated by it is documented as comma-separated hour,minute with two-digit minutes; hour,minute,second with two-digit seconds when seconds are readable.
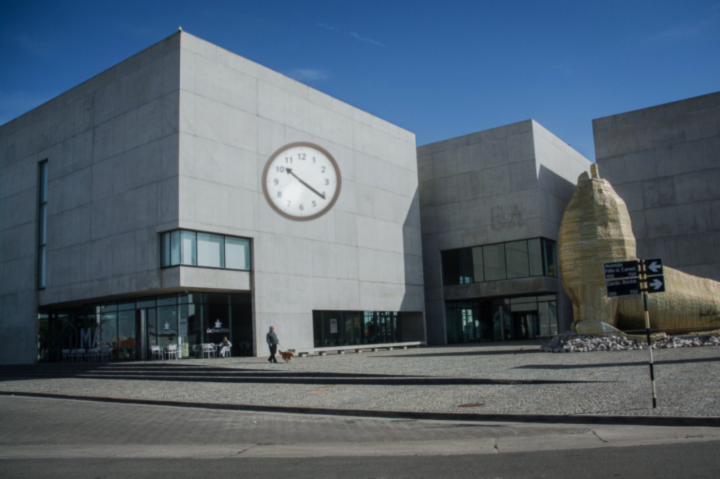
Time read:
10,21
